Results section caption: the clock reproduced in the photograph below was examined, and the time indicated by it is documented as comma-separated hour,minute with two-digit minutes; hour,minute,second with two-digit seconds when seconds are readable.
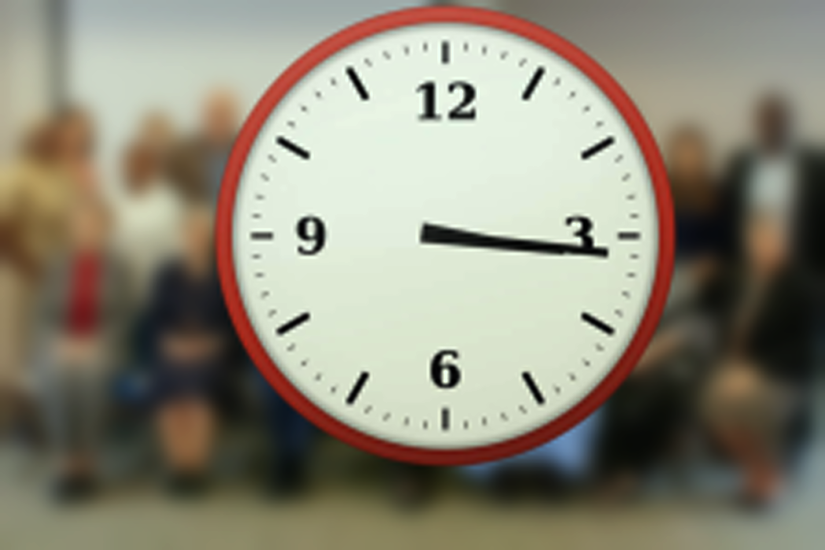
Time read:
3,16
